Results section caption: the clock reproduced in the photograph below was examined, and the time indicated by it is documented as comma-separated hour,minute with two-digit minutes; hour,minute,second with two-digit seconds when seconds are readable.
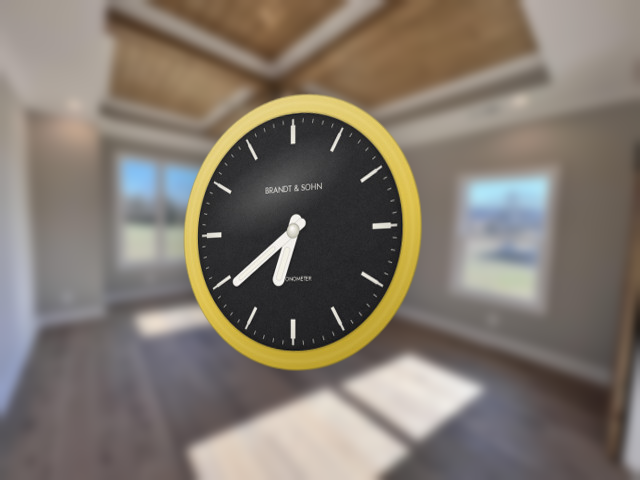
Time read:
6,39
